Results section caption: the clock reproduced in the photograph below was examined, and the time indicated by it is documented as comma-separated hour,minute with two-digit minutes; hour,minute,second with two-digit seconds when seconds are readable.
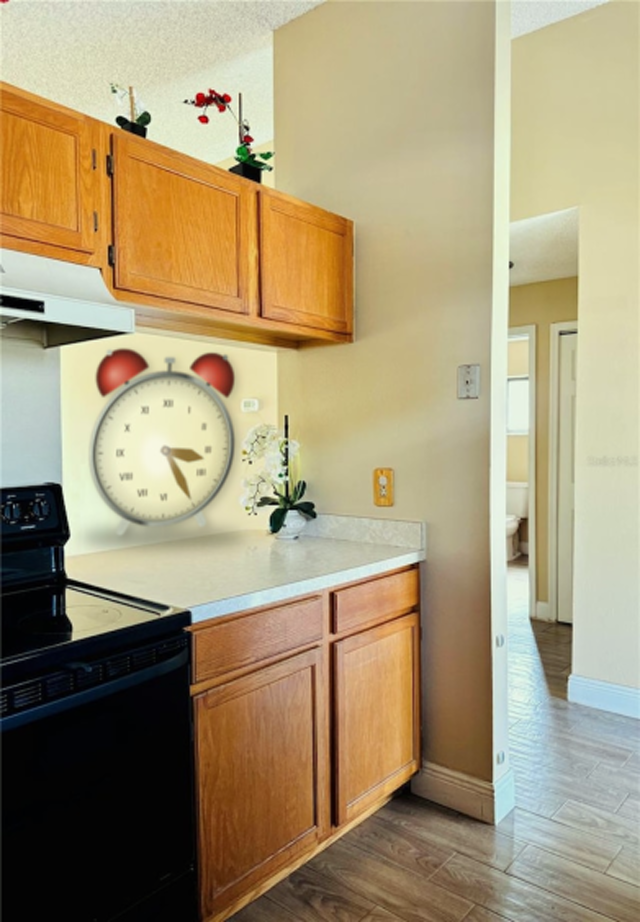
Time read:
3,25
